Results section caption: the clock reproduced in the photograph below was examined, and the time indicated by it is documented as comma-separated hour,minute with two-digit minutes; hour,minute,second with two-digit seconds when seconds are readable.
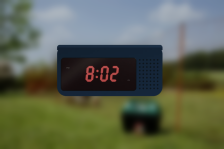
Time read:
8,02
